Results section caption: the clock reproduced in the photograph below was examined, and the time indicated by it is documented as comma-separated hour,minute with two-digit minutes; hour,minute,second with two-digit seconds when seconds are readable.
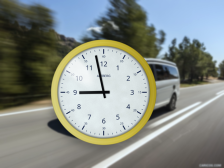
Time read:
8,58
